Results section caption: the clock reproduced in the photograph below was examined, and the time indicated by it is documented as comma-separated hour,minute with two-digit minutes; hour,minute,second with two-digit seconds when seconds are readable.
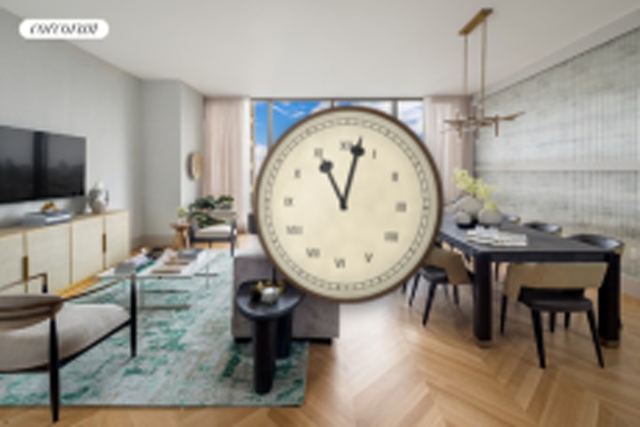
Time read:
11,02
